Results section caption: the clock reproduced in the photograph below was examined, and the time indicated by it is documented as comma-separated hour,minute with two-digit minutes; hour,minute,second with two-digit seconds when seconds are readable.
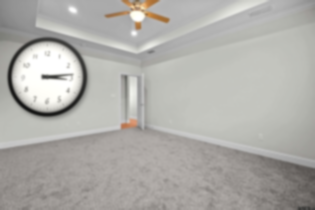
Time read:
3,14
